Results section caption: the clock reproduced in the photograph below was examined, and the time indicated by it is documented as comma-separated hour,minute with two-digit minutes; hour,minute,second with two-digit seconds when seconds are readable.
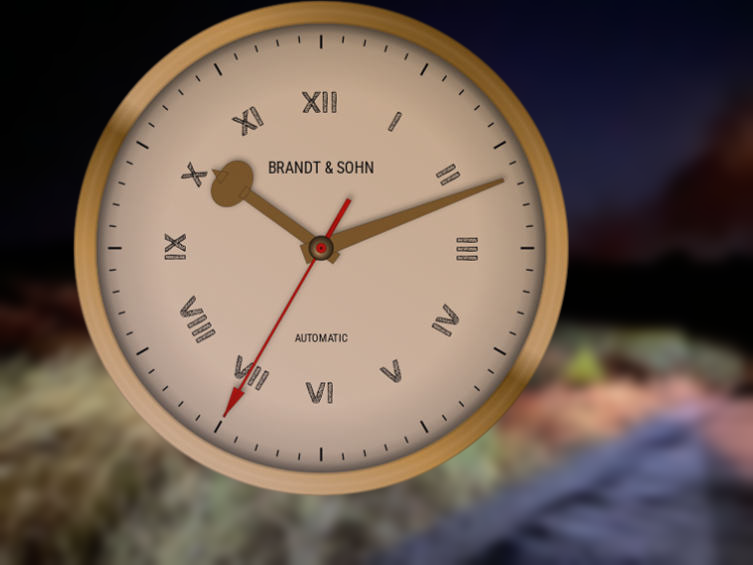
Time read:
10,11,35
